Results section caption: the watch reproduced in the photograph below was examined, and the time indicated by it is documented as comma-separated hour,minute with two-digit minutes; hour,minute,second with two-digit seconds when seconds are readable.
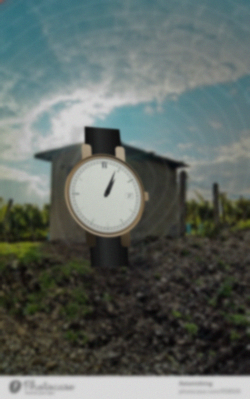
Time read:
1,04
